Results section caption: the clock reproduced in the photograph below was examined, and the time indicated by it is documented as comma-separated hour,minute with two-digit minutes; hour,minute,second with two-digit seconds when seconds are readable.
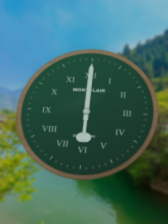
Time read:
6,00
